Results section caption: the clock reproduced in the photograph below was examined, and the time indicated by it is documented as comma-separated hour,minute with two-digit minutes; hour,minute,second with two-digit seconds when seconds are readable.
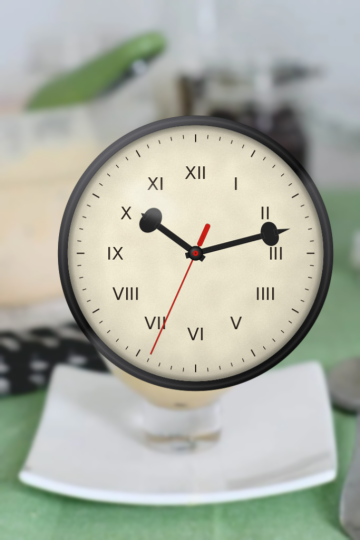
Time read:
10,12,34
